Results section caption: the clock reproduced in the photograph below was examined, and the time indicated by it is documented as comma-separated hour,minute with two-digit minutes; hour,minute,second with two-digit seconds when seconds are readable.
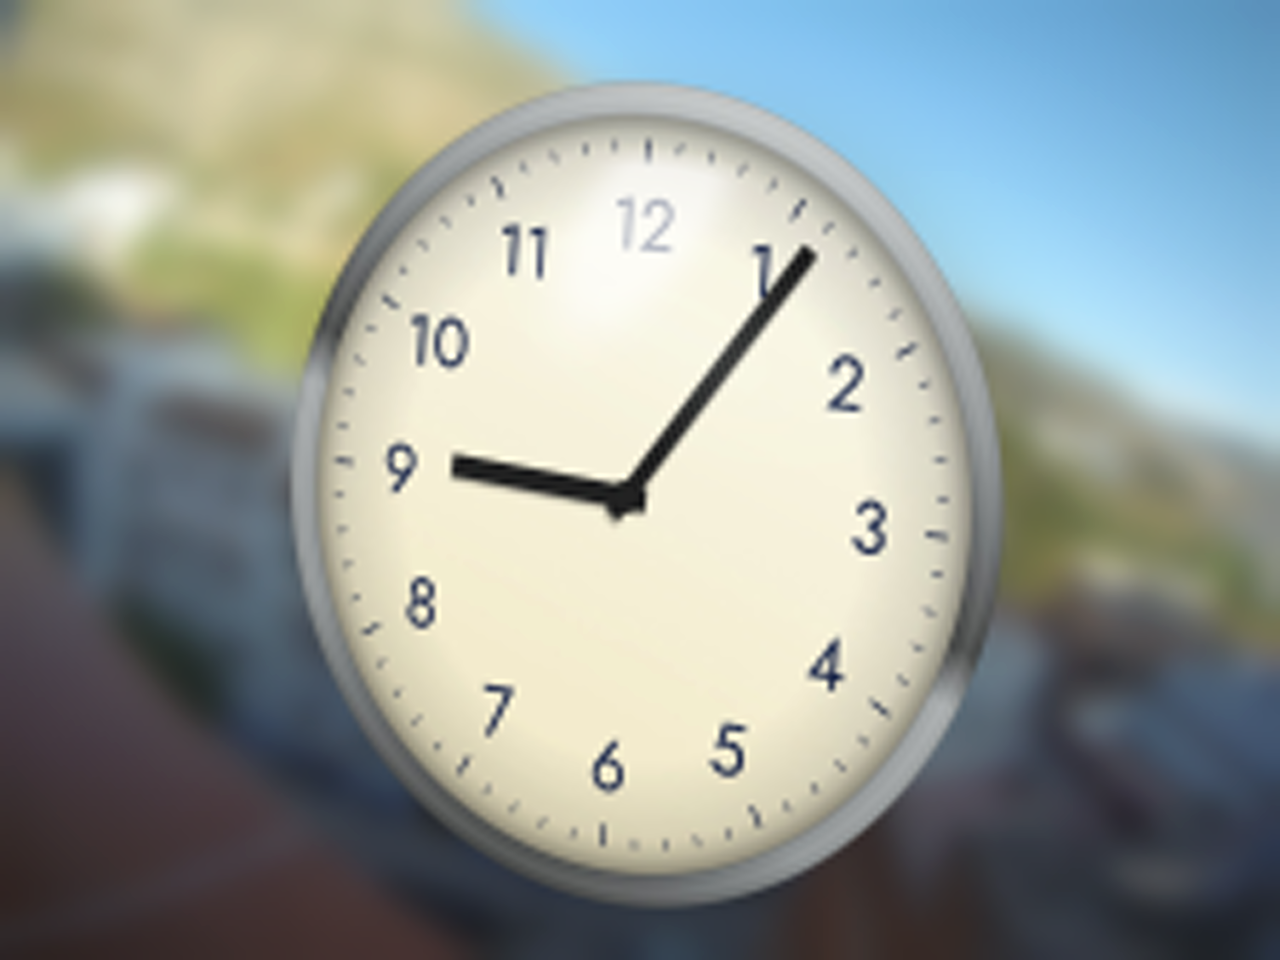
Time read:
9,06
